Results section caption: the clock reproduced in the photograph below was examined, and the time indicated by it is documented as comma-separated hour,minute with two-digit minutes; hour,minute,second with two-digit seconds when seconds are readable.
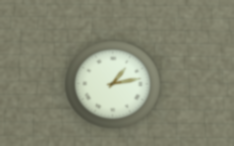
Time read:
1,13
